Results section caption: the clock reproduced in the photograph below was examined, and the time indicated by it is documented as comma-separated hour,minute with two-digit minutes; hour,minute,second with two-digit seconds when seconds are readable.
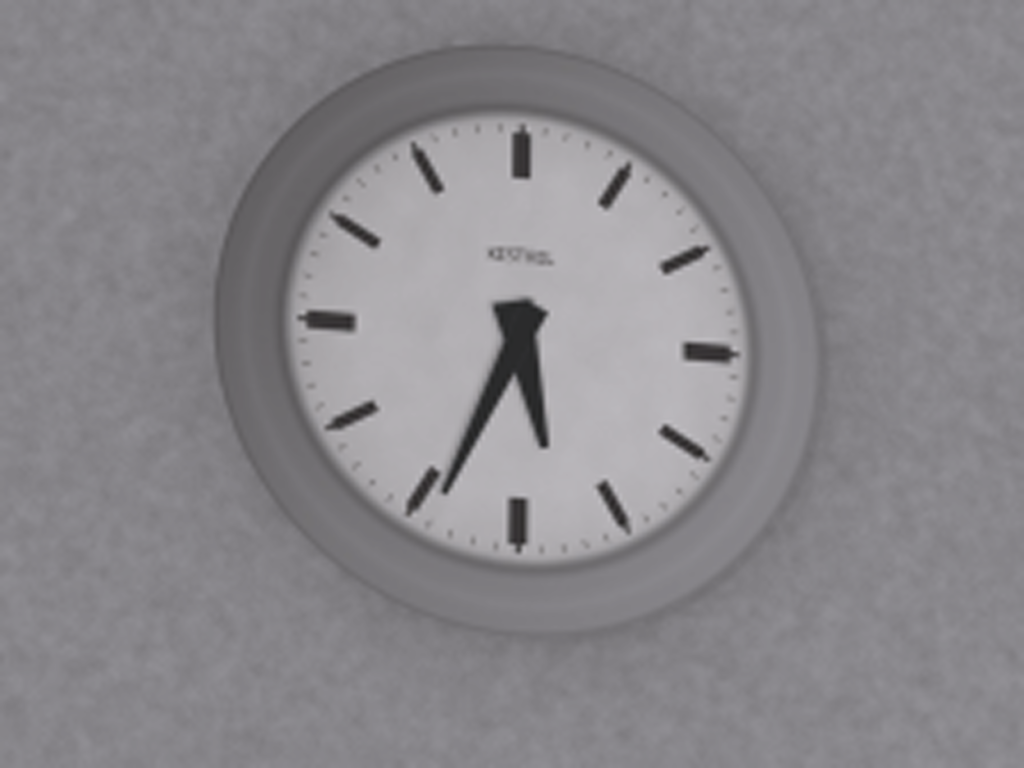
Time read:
5,34
